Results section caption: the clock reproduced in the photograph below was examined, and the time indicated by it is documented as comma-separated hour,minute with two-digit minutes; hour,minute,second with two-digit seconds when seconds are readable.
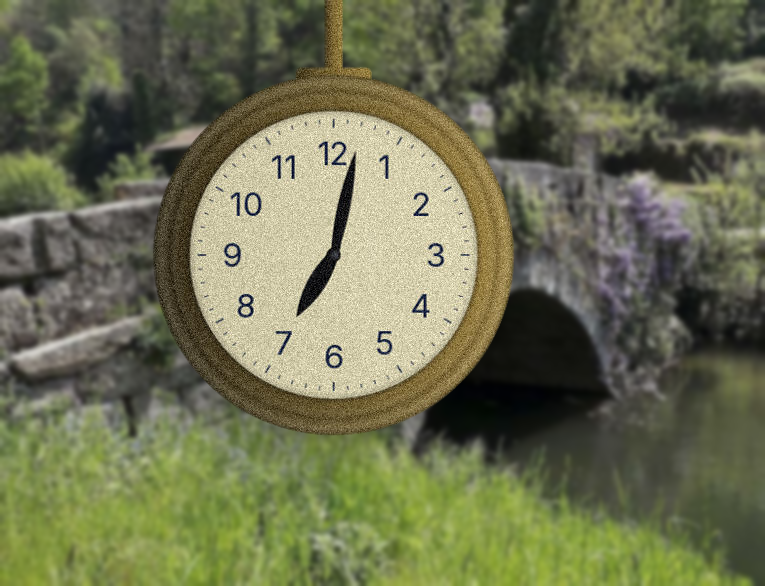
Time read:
7,02
